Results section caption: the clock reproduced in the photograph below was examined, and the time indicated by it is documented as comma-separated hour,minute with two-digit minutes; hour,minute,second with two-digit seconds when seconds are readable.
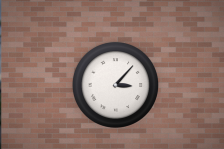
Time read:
3,07
